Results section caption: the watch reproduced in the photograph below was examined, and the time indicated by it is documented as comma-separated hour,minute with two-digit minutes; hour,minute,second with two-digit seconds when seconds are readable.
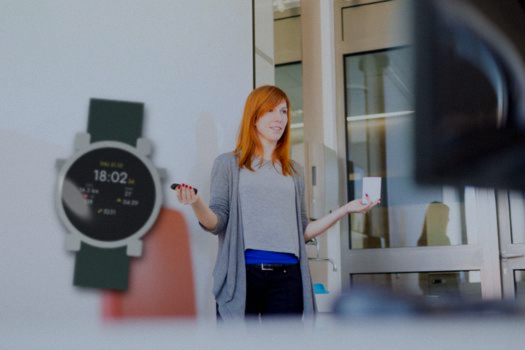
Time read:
18,02
